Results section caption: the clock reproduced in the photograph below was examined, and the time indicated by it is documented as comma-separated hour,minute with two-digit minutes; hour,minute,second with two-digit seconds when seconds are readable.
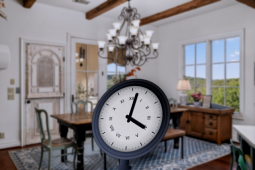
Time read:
4,02
